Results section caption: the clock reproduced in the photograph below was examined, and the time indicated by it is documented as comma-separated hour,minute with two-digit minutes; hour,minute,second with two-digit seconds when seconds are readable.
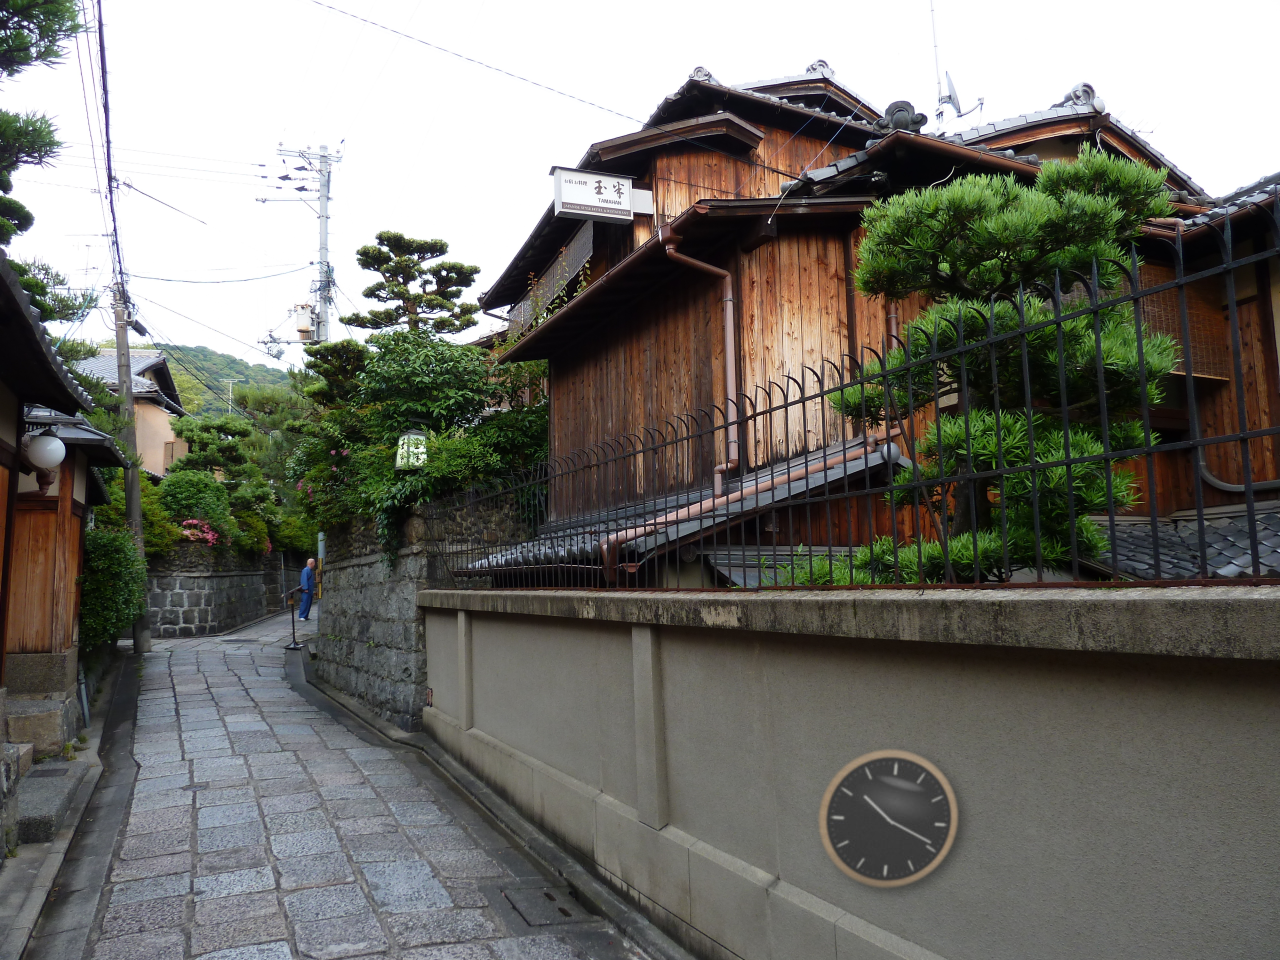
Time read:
10,19
